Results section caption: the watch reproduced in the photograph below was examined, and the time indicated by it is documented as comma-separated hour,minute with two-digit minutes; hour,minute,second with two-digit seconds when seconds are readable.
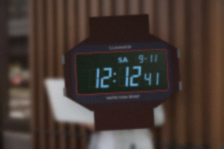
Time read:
12,12,41
